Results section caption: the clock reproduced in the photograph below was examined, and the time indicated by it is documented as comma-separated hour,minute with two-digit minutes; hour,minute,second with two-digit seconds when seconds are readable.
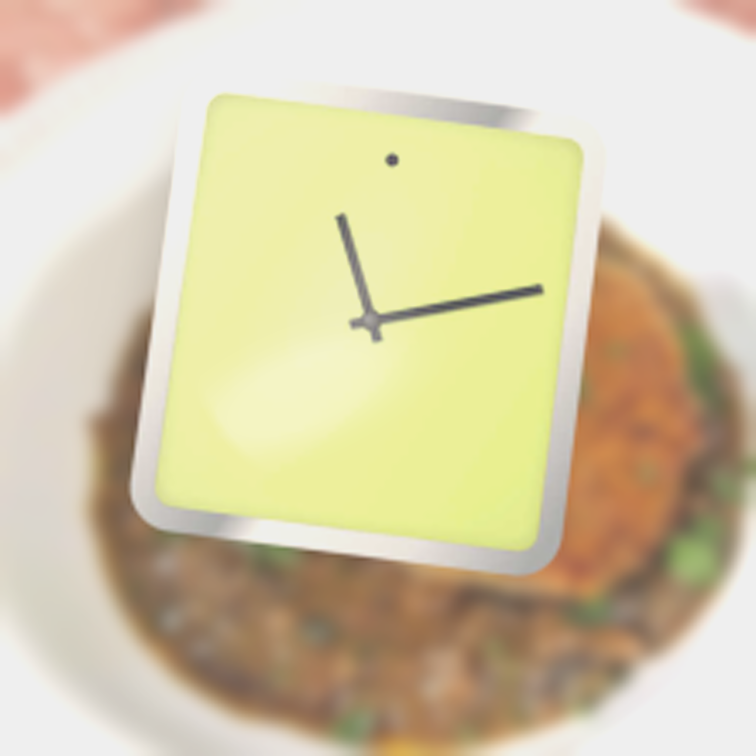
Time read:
11,12
